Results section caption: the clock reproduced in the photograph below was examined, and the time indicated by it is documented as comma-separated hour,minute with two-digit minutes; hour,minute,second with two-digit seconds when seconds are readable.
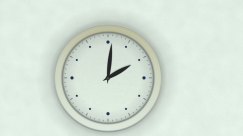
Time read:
2,01
